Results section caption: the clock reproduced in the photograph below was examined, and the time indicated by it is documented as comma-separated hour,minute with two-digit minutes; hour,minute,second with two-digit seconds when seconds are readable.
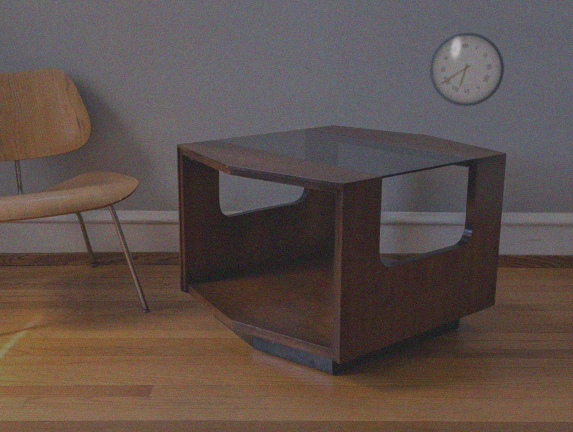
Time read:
6,40
